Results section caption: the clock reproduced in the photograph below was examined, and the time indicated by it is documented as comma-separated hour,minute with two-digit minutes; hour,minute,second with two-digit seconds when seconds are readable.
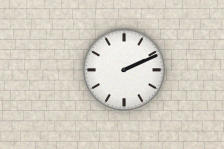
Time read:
2,11
